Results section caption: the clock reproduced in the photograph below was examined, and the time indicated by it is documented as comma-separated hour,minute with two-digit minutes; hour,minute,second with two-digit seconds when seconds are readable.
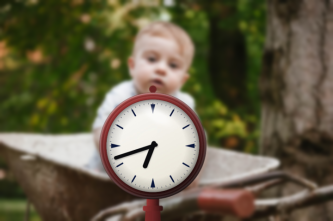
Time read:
6,42
